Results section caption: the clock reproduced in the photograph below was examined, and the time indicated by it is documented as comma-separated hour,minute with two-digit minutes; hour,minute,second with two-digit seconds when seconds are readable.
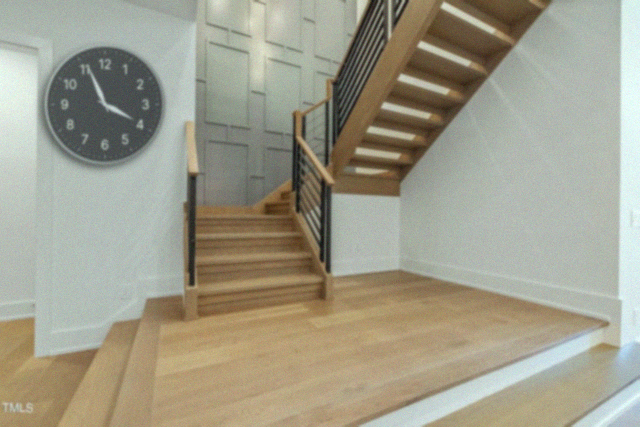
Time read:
3,56
